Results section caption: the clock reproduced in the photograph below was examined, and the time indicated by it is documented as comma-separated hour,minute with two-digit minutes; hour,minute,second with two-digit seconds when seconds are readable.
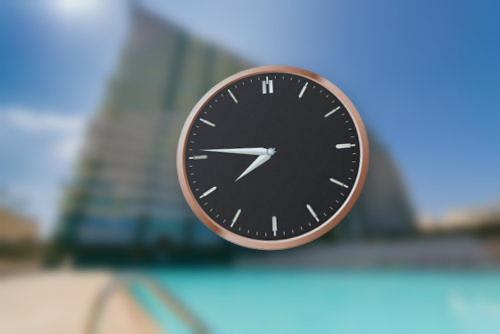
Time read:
7,46
